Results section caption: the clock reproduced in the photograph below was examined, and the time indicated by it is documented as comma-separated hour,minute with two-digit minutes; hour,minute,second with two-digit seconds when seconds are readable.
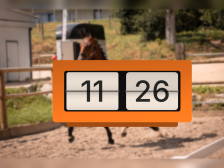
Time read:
11,26
